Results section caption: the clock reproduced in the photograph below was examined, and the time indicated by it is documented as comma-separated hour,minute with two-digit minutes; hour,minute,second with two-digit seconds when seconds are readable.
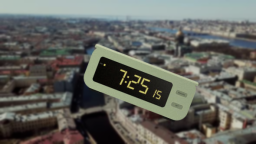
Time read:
7,25,15
